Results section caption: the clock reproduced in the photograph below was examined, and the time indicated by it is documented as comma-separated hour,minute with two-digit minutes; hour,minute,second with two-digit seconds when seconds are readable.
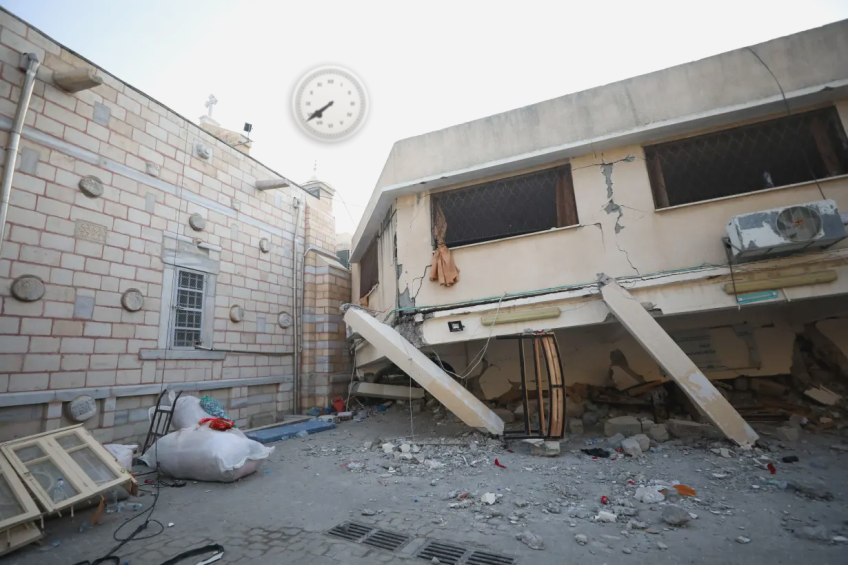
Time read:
7,39
